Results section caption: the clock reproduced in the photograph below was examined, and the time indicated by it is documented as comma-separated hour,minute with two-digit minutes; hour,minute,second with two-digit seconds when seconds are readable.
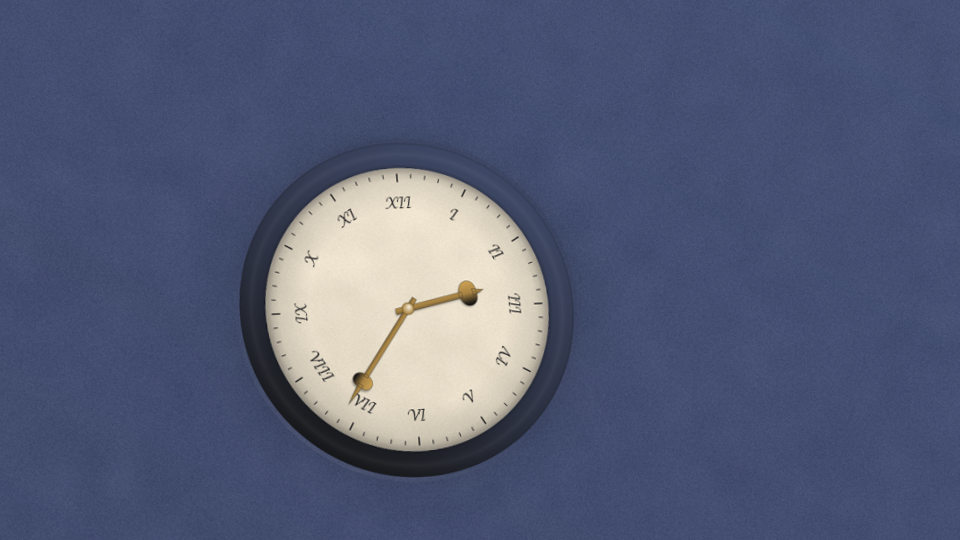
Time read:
2,36
